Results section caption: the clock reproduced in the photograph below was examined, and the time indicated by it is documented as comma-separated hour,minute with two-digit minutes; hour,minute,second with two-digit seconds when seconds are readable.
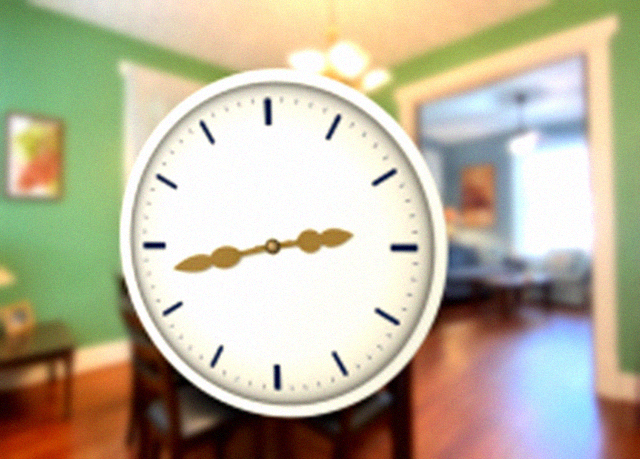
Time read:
2,43
